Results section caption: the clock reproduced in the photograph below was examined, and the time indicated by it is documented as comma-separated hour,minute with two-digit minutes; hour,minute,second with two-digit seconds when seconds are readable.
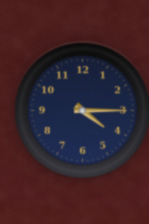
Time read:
4,15
